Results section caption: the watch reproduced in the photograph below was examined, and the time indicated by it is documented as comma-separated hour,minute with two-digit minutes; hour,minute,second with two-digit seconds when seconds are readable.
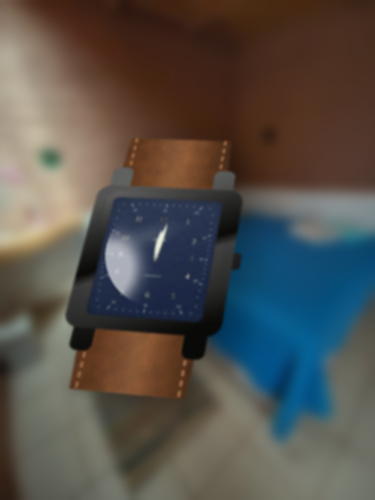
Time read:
12,01
